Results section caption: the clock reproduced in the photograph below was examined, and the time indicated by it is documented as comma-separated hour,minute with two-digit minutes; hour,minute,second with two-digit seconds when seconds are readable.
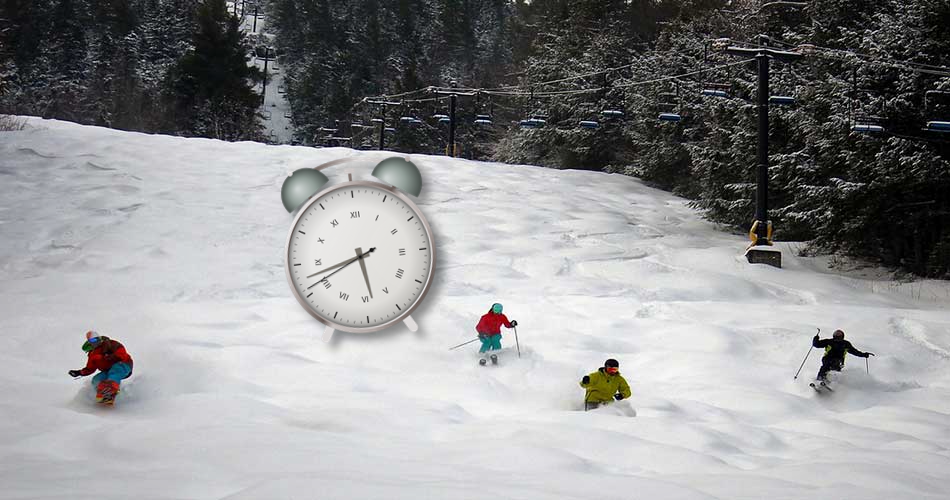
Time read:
5,42,41
